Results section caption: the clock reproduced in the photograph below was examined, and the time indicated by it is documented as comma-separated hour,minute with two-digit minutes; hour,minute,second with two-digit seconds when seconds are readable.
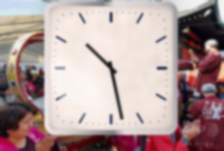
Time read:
10,28
